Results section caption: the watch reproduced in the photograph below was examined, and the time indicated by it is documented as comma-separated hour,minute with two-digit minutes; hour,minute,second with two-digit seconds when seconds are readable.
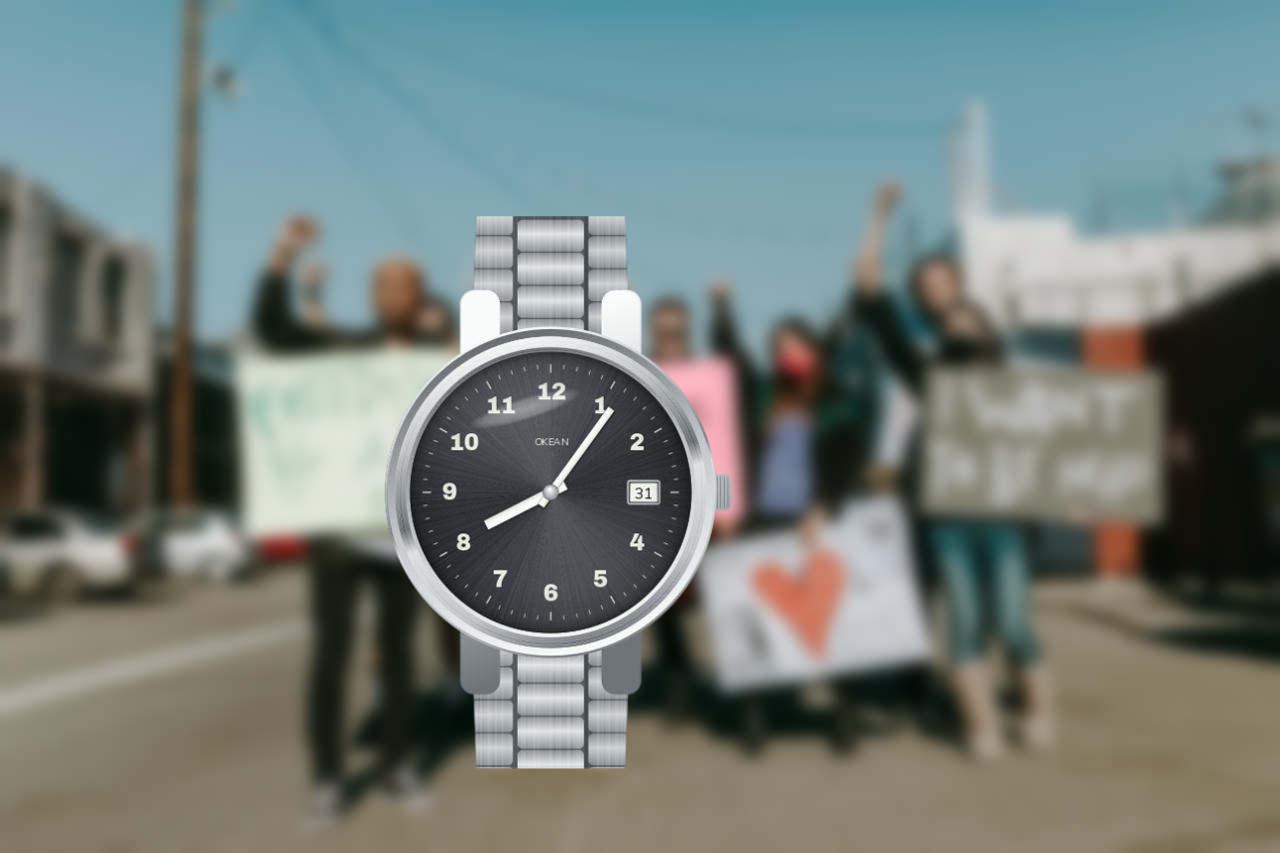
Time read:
8,06
